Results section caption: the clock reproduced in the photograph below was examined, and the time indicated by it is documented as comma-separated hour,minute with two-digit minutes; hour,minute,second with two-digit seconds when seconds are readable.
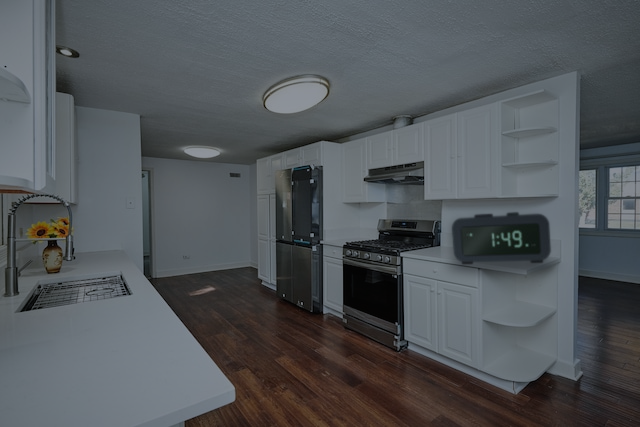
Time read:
1,49
